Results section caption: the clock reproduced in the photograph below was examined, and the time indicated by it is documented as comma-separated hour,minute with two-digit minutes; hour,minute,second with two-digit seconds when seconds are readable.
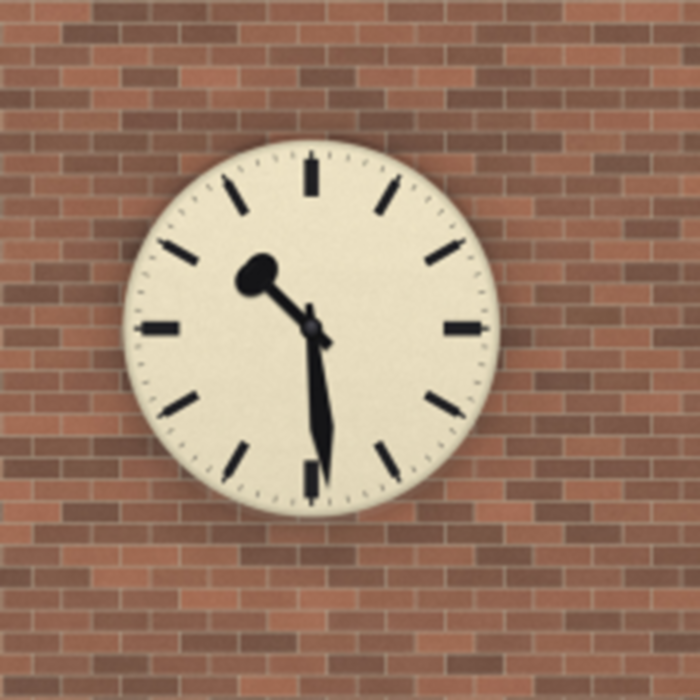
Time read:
10,29
